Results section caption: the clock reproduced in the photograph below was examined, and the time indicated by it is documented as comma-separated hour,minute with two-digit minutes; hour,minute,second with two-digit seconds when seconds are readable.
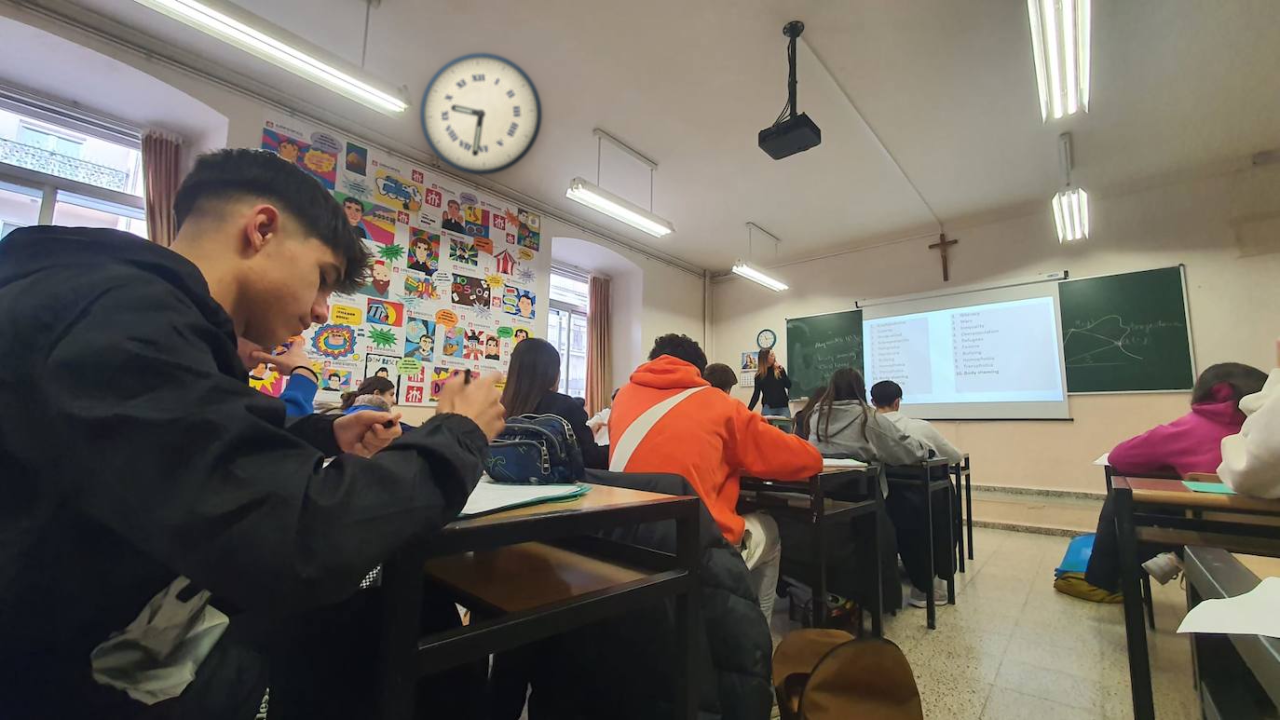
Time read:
9,32
